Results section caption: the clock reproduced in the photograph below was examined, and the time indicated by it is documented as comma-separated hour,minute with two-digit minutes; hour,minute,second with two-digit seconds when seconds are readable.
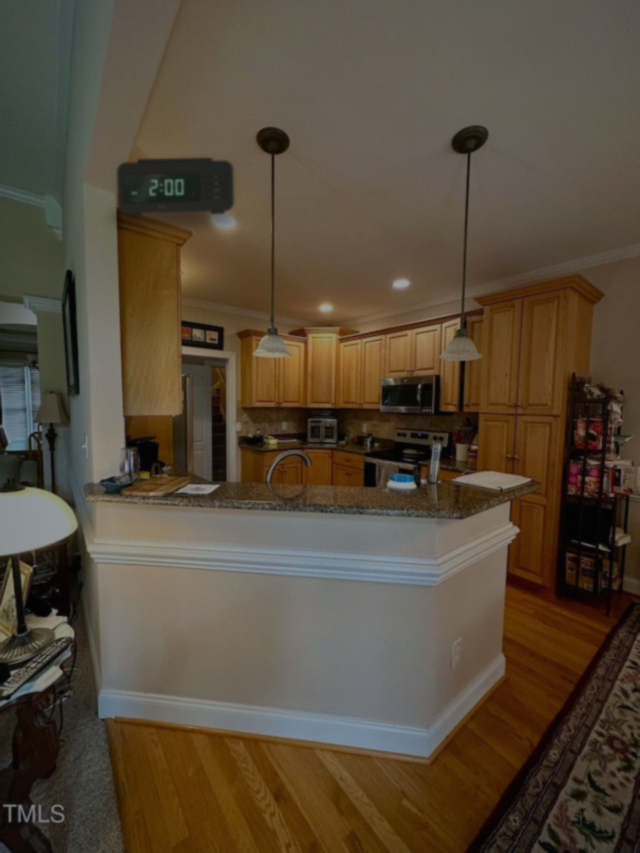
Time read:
2,00
